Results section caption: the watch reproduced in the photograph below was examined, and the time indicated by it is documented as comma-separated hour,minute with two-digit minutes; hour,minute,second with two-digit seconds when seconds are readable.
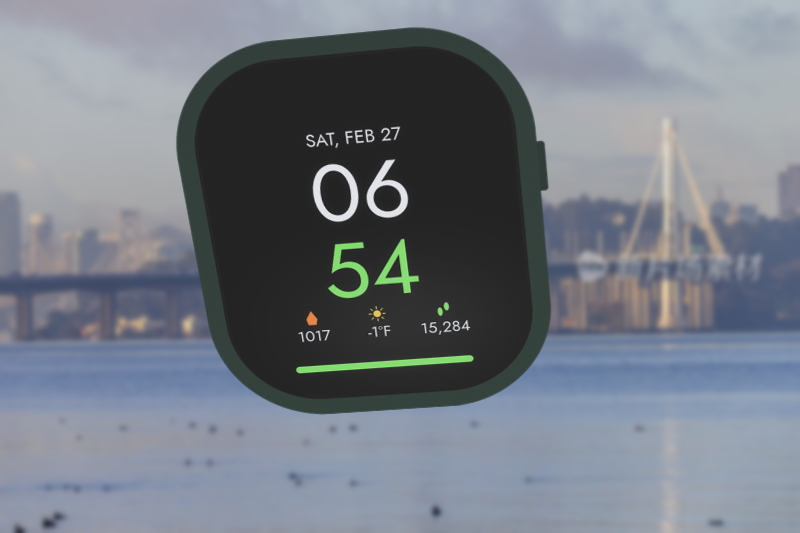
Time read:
6,54
